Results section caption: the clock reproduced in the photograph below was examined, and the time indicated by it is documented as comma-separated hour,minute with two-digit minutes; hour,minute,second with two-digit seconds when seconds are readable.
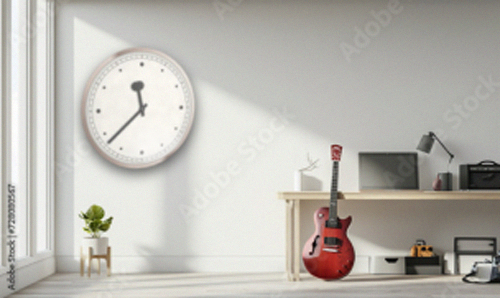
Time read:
11,38
